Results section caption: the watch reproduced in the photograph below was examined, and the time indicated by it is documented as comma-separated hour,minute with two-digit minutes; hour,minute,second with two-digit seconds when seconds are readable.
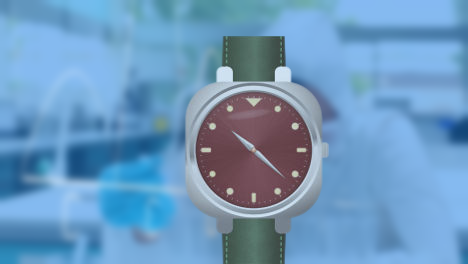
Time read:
10,22
